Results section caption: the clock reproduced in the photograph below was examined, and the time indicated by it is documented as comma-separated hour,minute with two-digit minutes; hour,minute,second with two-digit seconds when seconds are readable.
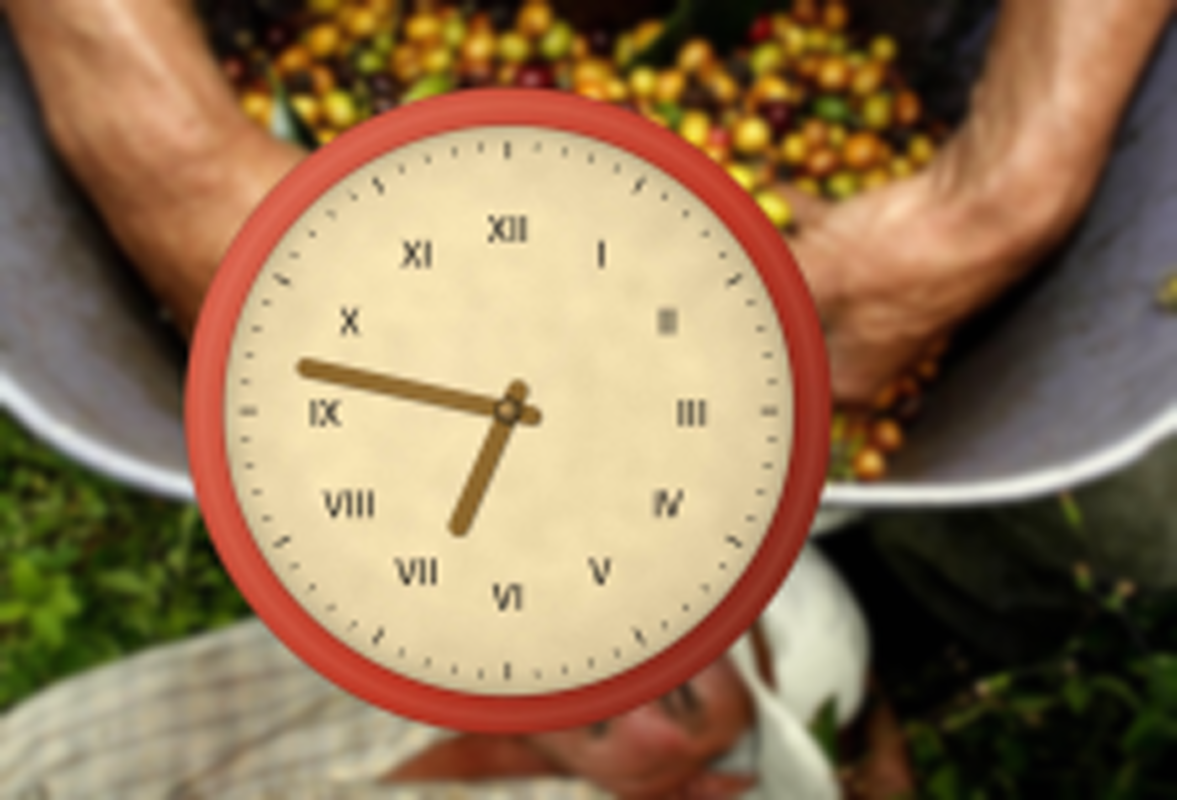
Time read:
6,47
